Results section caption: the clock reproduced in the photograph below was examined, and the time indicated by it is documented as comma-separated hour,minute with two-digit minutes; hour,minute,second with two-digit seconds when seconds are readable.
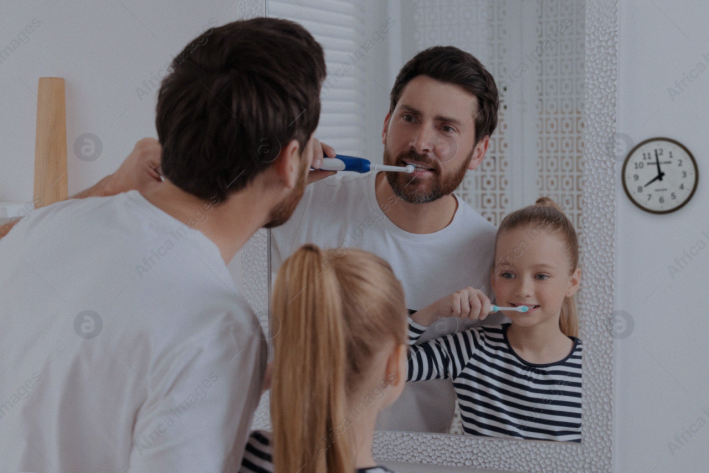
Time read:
7,59
